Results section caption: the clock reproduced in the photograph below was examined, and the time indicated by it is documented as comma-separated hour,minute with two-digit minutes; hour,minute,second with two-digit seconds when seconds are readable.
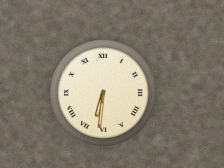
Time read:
6,31
